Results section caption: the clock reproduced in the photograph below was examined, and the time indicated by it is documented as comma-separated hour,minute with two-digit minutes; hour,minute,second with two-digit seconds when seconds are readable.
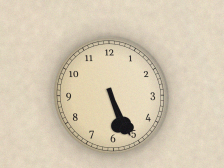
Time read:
5,26
